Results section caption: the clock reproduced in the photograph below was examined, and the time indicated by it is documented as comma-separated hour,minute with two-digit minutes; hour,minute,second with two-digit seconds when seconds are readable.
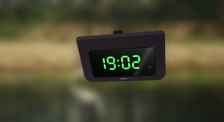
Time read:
19,02
